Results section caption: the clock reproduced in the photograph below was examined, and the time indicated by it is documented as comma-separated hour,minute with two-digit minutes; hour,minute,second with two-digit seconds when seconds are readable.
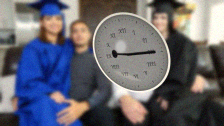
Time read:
9,15
